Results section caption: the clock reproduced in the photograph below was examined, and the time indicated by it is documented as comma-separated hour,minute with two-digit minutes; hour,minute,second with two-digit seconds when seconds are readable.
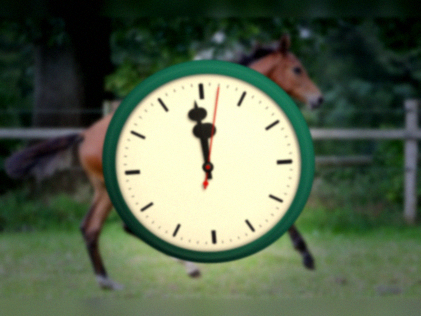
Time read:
11,59,02
